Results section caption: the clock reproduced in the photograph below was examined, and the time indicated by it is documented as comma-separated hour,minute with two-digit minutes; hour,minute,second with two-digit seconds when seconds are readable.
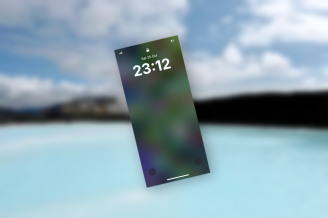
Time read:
23,12
